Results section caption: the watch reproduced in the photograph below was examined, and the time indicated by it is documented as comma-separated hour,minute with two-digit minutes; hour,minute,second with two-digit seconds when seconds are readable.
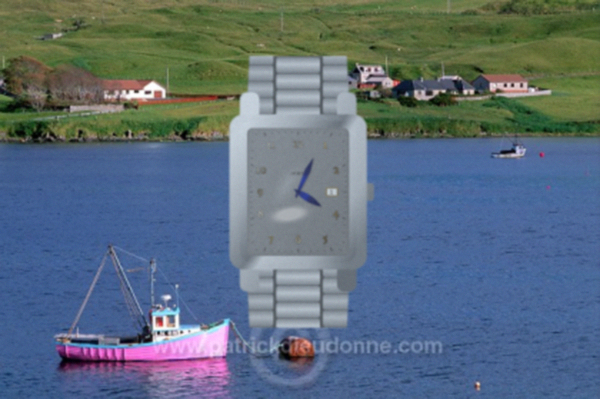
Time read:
4,04
